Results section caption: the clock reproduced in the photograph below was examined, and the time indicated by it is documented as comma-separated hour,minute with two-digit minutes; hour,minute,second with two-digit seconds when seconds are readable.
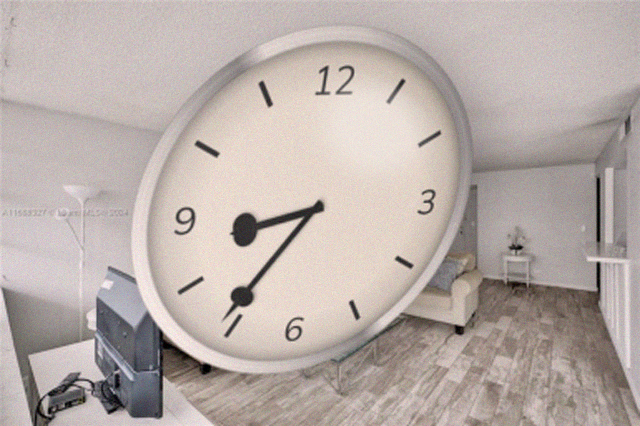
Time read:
8,36
